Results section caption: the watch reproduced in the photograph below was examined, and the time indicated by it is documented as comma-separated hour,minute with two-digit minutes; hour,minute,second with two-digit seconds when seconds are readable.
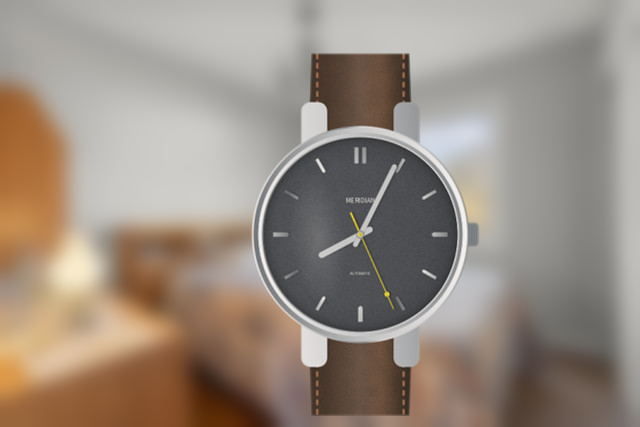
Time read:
8,04,26
